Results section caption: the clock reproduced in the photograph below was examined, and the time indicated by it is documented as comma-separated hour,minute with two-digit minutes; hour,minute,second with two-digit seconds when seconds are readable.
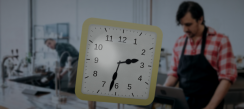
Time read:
2,32
